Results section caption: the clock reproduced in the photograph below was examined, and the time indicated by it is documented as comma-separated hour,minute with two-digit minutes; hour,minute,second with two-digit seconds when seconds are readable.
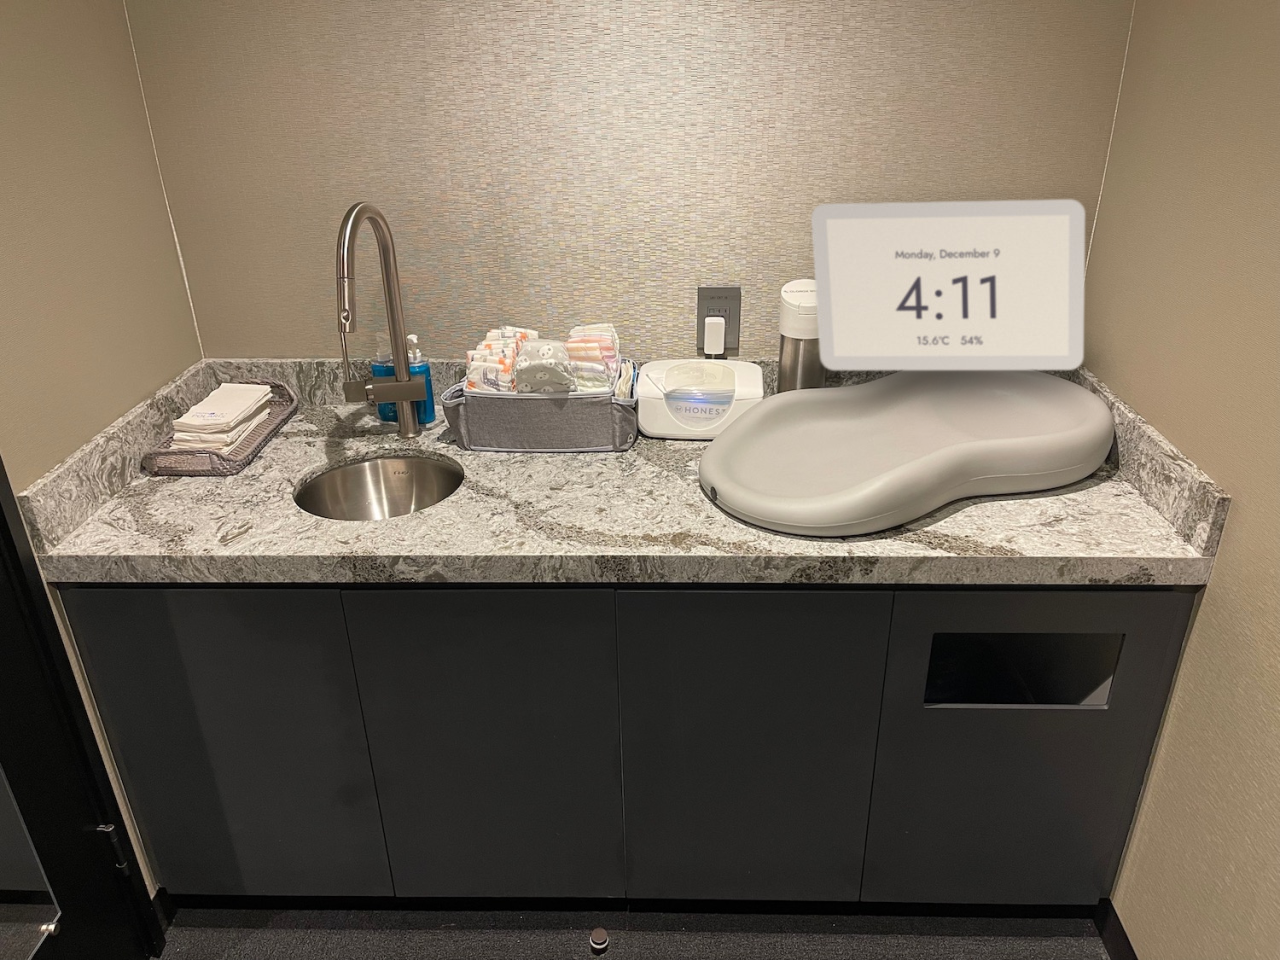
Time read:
4,11
